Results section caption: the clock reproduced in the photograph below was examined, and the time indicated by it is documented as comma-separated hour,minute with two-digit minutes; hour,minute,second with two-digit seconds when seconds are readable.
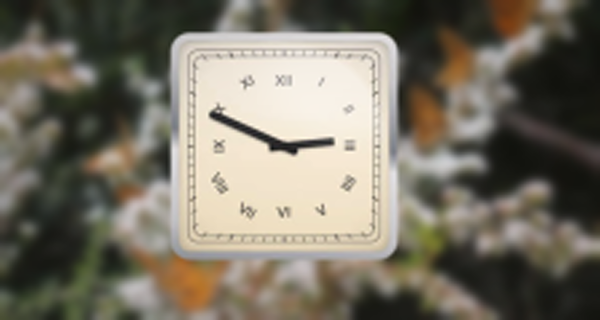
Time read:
2,49
